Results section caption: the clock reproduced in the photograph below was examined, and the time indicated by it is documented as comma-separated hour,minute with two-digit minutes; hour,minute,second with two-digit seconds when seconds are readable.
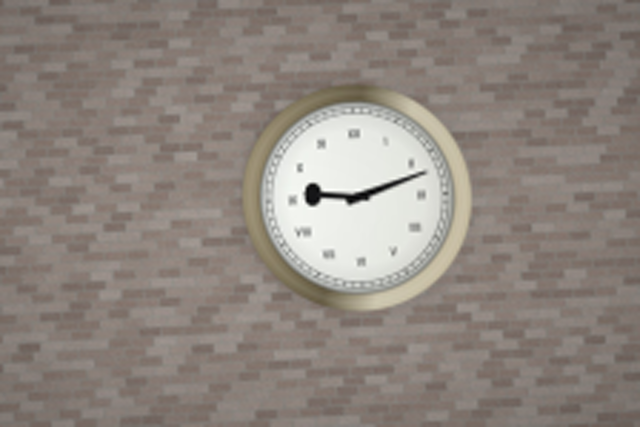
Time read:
9,12
